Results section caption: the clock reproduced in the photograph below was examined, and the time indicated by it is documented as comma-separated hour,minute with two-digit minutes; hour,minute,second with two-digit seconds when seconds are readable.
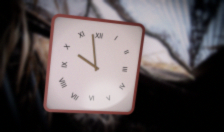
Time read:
9,58
